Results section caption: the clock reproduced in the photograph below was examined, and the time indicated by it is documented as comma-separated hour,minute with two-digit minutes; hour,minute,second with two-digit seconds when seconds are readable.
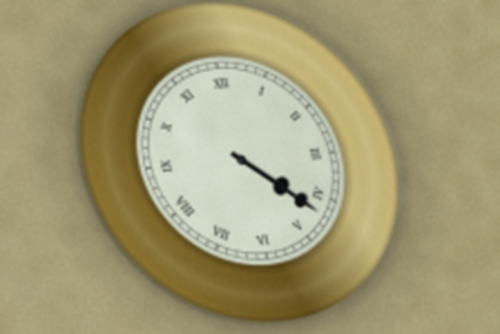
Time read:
4,22
